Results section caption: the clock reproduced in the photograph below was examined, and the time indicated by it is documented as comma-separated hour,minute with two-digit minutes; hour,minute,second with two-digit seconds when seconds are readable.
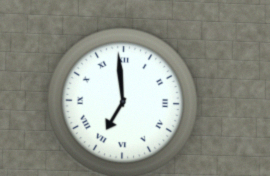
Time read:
6,59
